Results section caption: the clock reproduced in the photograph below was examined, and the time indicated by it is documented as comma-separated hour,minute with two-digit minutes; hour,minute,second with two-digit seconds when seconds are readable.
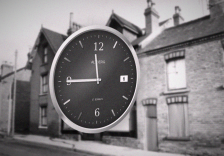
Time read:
11,45
